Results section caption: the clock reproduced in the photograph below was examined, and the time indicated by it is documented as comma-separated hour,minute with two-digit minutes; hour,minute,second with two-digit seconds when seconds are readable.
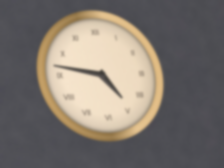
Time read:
4,47
